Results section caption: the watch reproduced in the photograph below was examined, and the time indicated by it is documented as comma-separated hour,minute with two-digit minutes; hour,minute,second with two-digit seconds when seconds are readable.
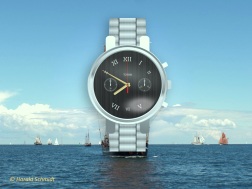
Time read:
7,50
